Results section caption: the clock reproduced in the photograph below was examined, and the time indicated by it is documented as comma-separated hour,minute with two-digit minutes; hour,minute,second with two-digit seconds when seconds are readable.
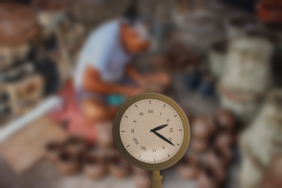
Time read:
2,21
